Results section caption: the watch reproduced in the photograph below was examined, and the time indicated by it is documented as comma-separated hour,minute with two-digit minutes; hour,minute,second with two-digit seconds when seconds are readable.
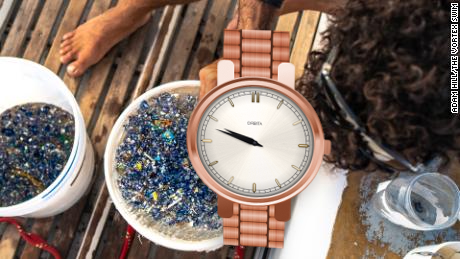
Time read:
9,48
